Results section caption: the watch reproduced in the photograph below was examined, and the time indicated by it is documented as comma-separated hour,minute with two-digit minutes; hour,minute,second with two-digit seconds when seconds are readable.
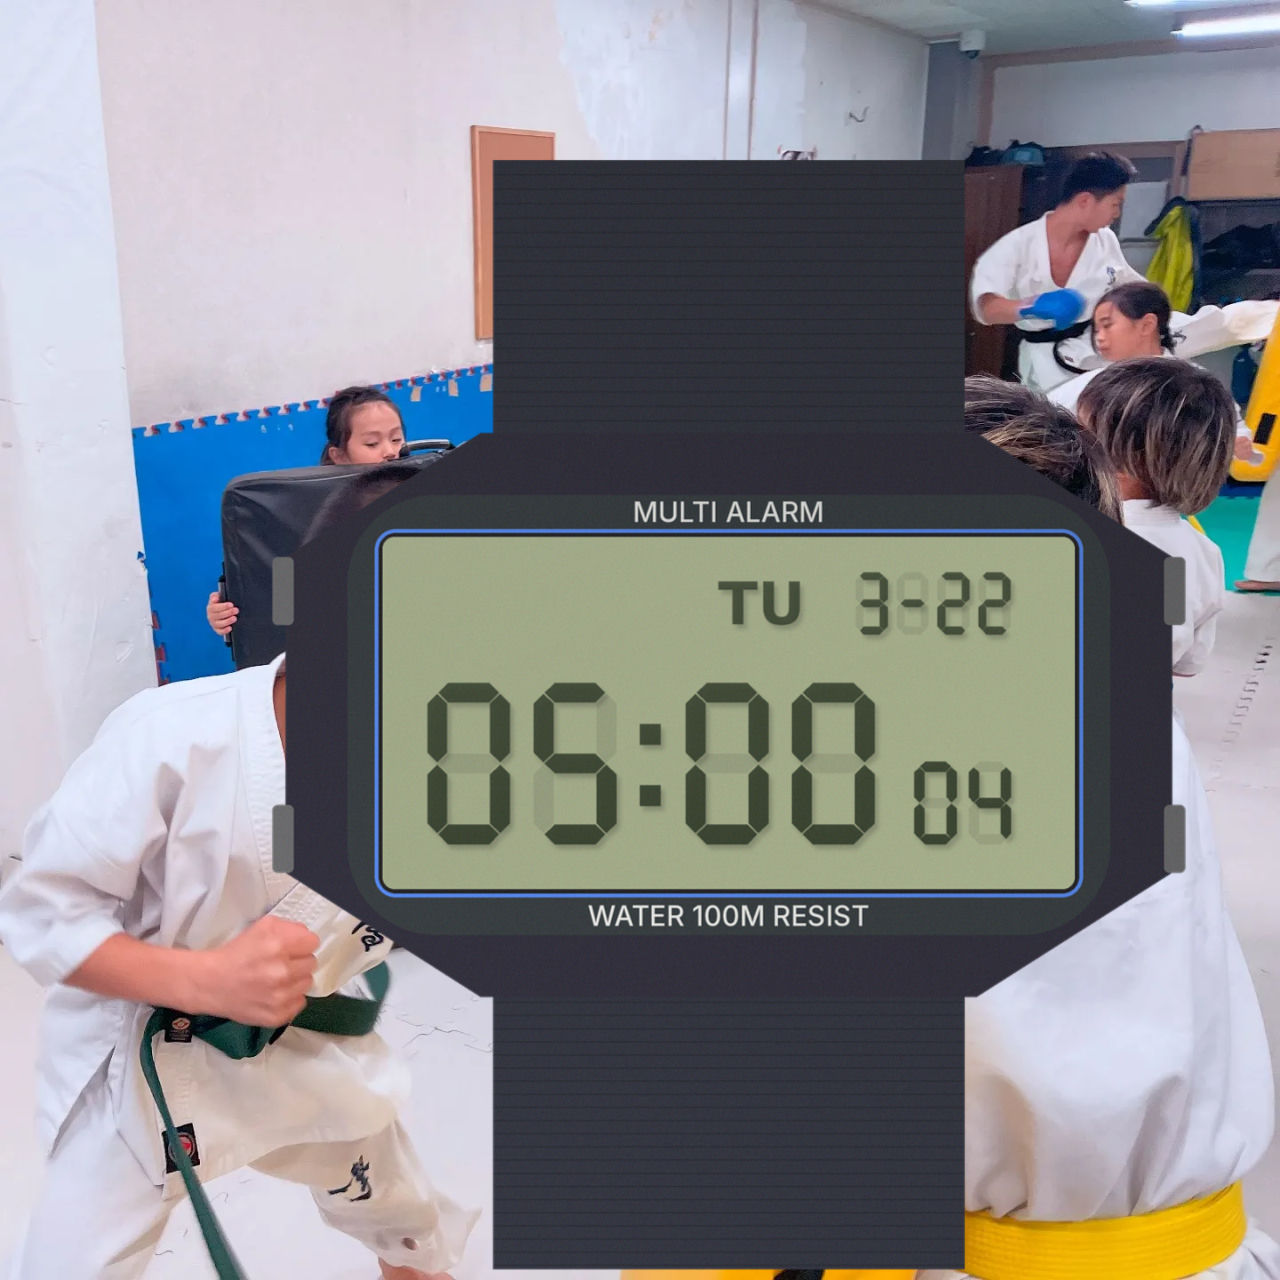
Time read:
5,00,04
